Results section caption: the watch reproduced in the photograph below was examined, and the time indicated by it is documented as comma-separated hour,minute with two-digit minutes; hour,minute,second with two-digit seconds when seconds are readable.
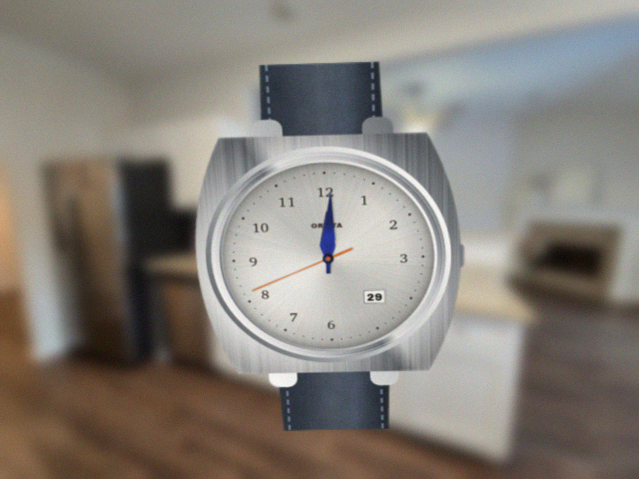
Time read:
12,00,41
